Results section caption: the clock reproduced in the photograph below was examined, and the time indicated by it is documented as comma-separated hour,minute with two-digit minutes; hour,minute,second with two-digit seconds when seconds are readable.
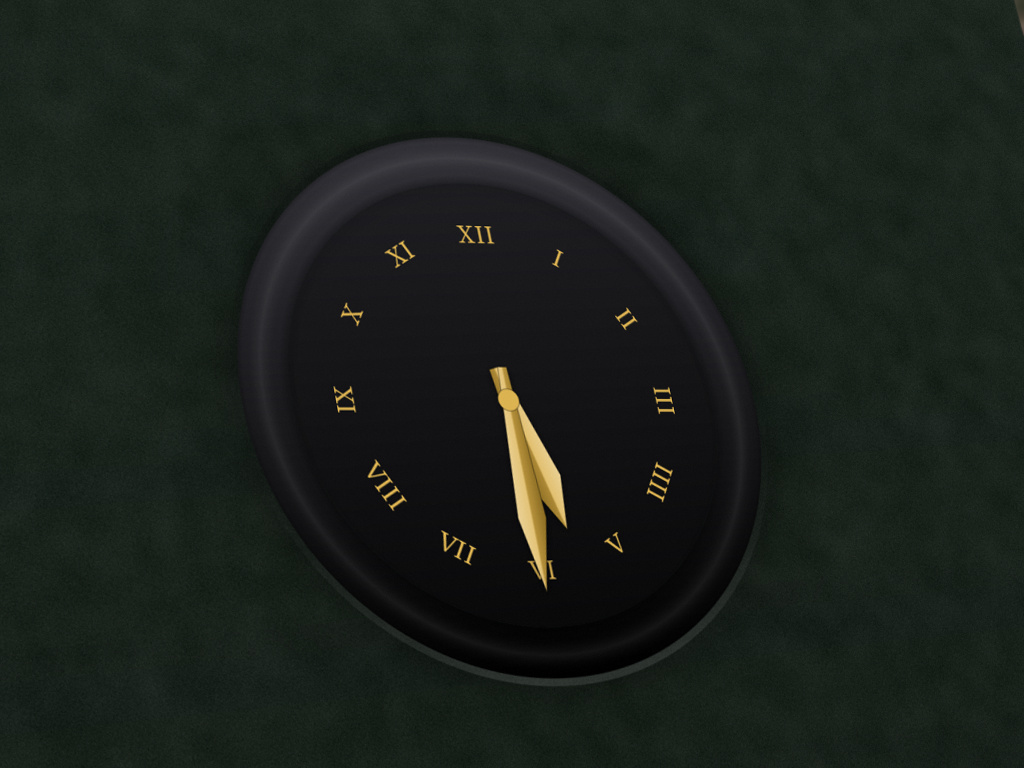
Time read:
5,30
